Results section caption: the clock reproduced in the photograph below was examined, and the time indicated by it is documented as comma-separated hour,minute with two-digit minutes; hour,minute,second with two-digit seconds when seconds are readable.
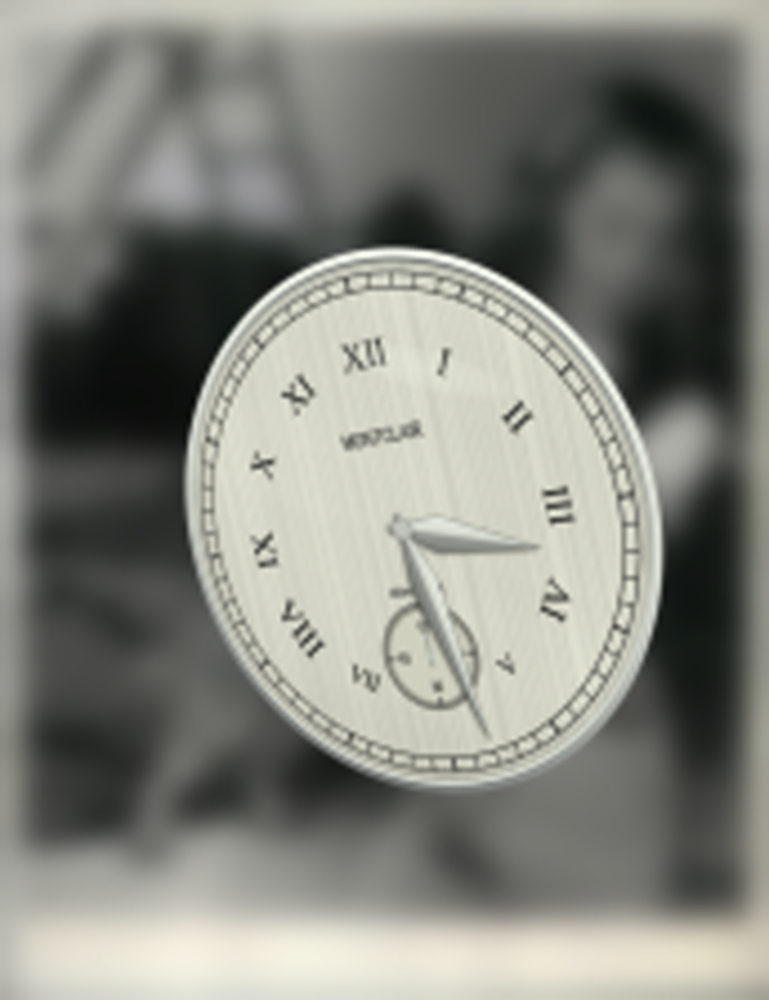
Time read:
3,28
